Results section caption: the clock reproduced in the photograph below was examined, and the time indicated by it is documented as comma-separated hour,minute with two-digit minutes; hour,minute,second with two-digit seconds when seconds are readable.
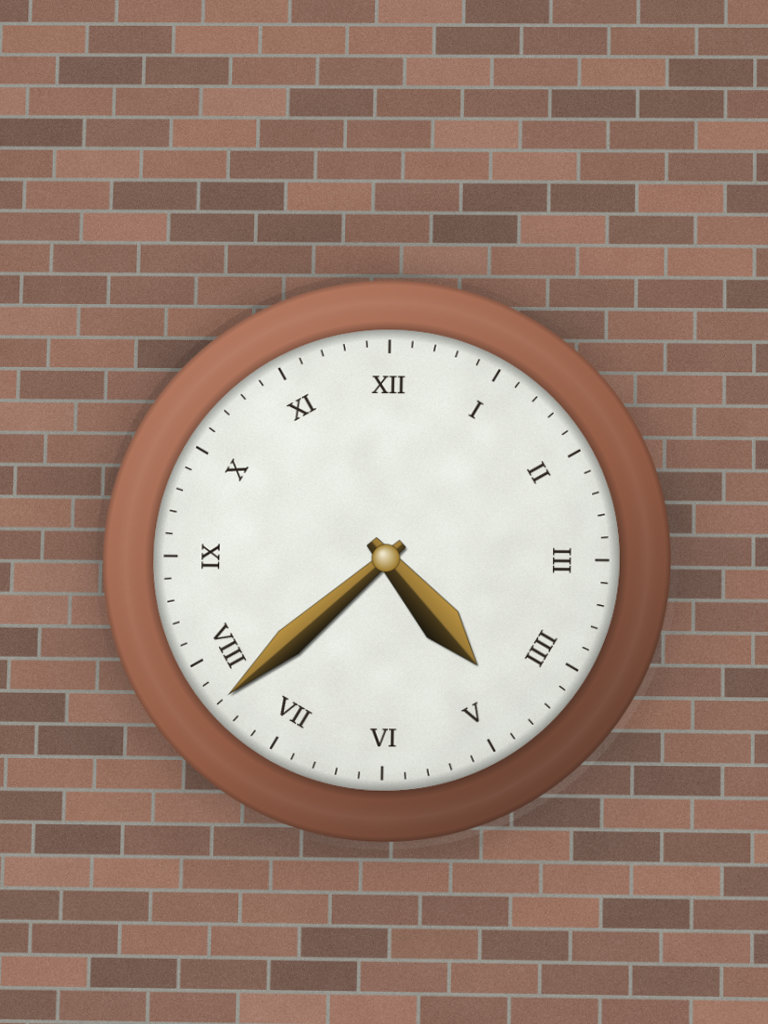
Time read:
4,38
